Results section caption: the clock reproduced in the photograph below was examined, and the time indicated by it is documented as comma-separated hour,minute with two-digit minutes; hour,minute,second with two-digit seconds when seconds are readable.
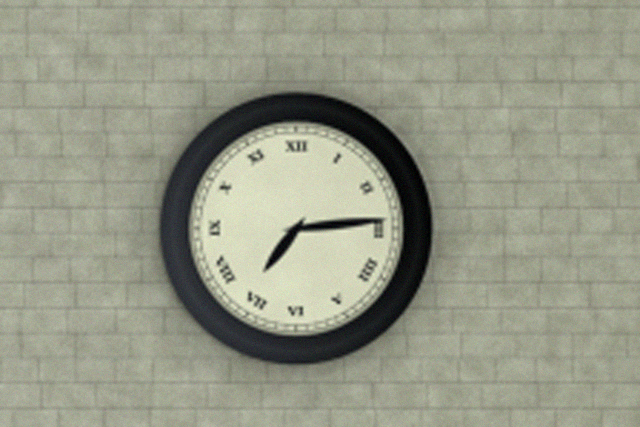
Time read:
7,14
